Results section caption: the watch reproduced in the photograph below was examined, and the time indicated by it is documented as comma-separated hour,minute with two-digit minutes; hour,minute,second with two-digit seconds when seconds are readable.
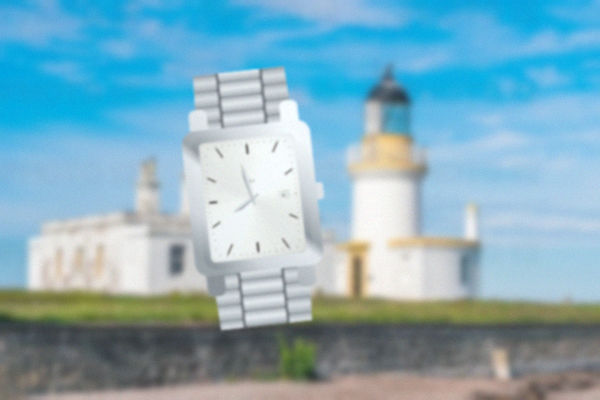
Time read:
7,58
